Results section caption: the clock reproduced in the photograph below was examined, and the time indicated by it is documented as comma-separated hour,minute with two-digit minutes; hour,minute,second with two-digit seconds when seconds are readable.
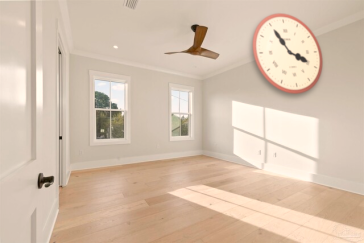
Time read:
3,55
